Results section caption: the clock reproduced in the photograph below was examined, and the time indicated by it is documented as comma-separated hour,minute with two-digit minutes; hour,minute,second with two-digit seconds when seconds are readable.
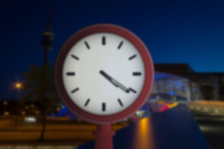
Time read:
4,21
